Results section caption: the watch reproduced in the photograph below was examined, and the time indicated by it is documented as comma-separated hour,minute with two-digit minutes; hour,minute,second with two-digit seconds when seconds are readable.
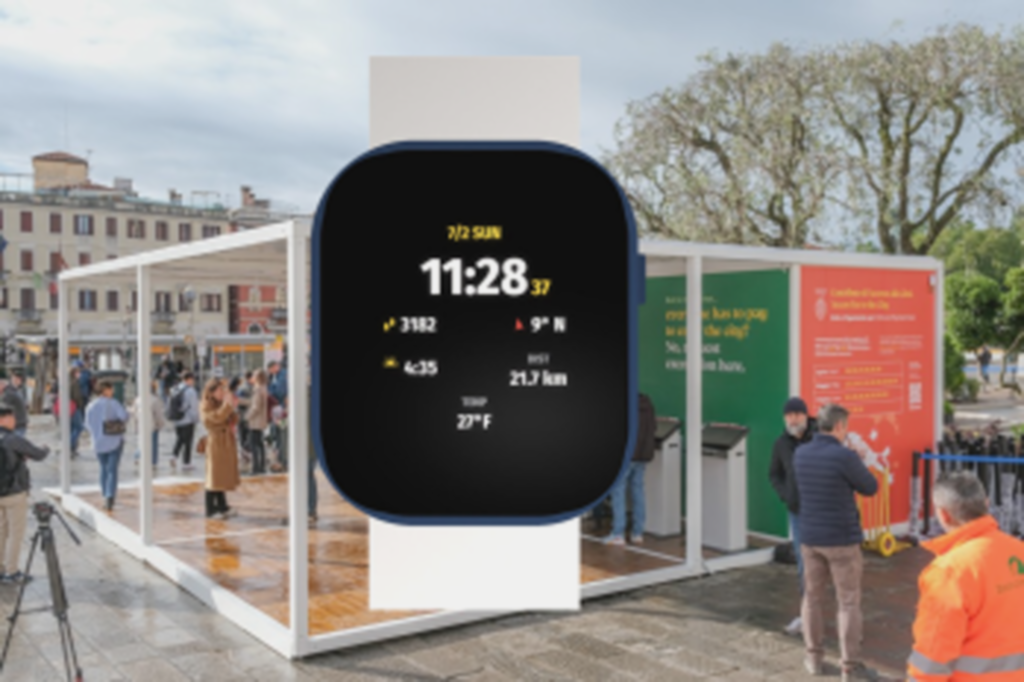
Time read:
11,28
